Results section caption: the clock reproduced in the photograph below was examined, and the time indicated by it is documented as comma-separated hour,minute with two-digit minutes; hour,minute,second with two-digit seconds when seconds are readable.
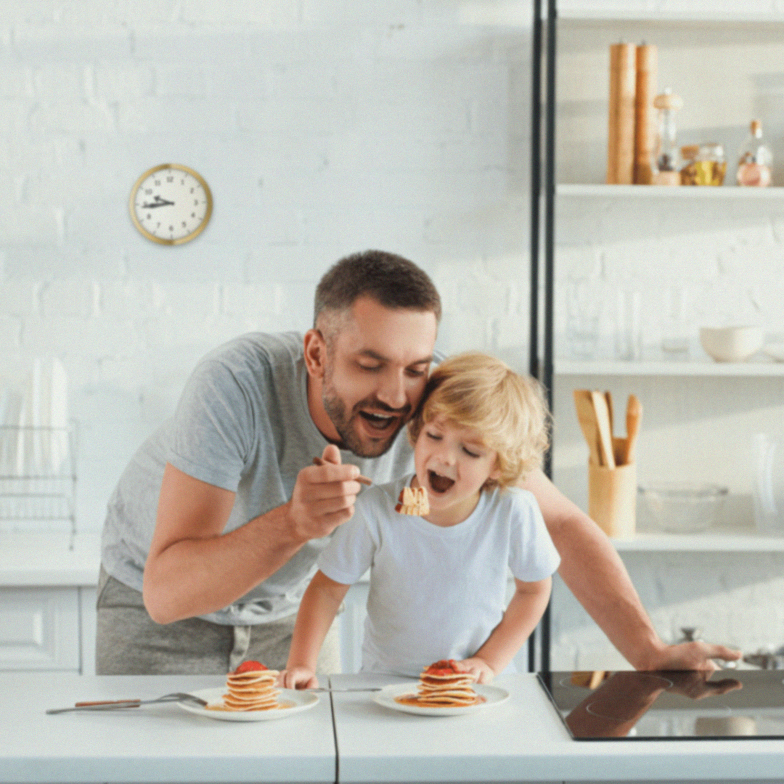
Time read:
9,44
